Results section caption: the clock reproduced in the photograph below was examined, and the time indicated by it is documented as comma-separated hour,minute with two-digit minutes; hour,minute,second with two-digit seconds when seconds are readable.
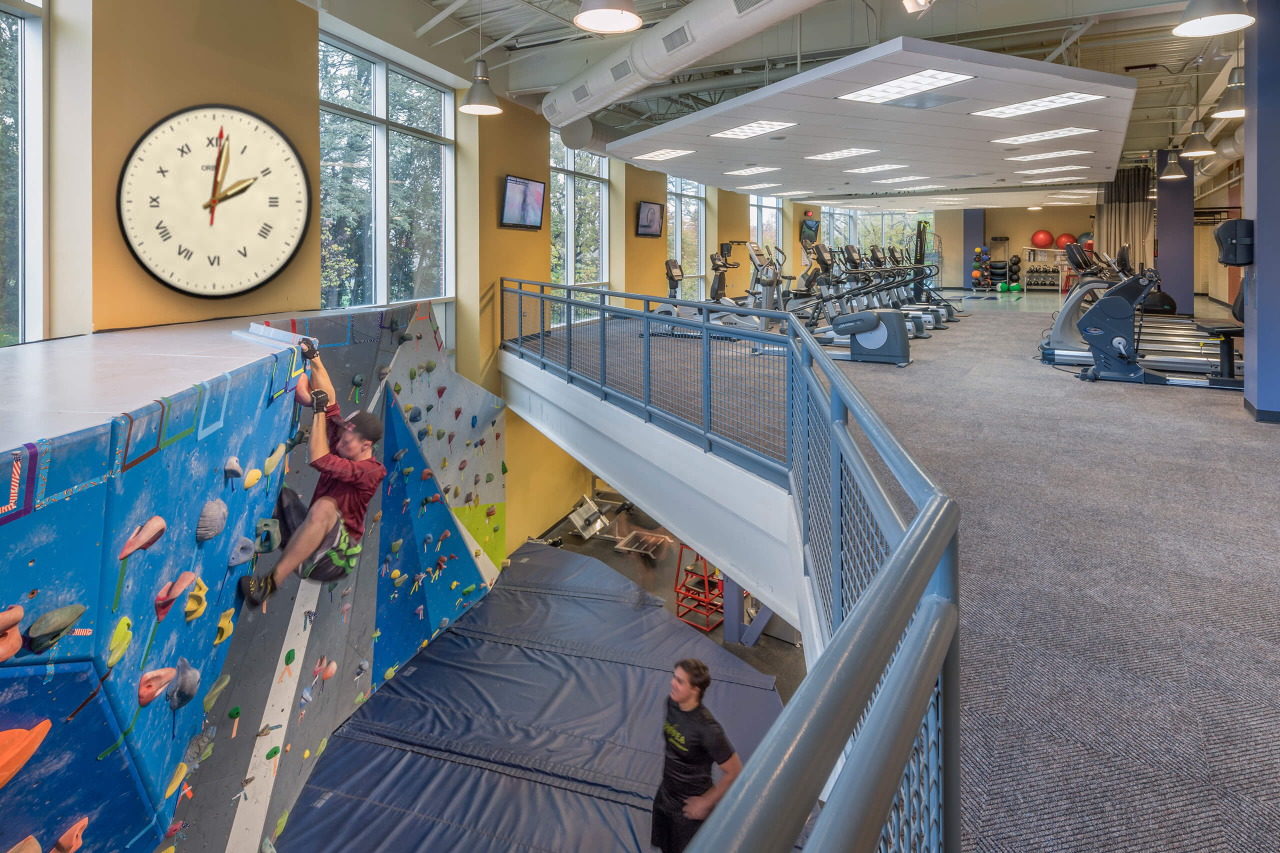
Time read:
2,02,01
